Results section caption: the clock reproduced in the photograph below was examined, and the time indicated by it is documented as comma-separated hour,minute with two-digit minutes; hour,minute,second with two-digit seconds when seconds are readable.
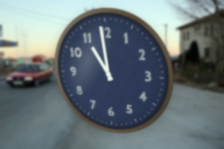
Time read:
10,59
